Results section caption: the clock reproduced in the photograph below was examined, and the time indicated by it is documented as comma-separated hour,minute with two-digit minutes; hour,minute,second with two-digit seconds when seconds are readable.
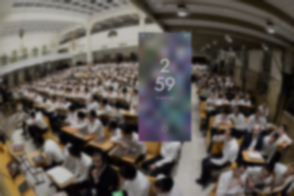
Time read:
2,59
